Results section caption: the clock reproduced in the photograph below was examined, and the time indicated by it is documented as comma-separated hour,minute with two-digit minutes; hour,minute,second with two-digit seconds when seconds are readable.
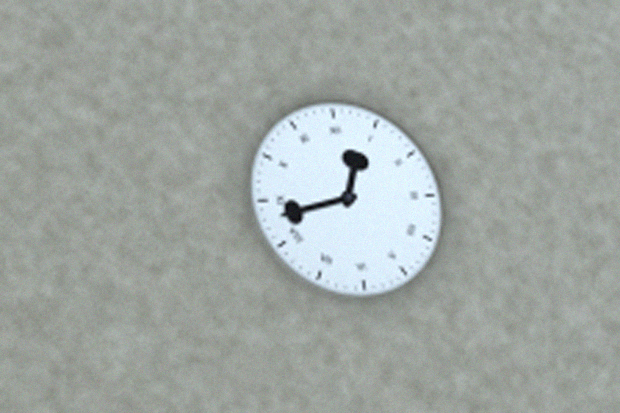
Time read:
12,43
